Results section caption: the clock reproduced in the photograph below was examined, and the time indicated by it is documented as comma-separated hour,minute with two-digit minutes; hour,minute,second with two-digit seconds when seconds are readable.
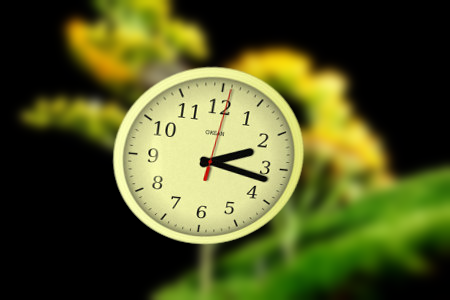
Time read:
2,17,01
